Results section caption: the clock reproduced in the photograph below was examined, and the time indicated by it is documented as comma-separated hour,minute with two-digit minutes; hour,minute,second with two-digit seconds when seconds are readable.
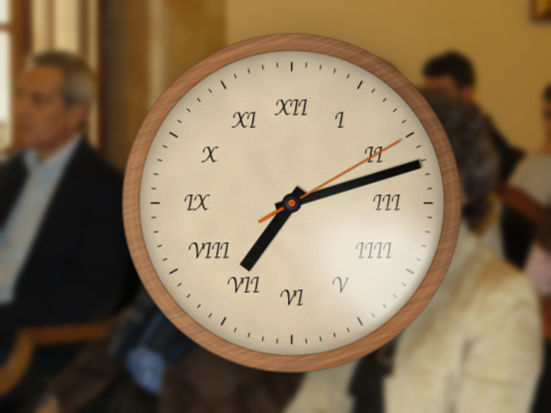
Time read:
7,12,10
